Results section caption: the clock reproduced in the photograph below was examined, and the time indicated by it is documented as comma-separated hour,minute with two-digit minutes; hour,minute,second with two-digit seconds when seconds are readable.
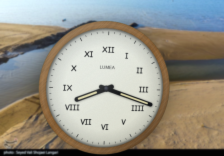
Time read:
8,18
